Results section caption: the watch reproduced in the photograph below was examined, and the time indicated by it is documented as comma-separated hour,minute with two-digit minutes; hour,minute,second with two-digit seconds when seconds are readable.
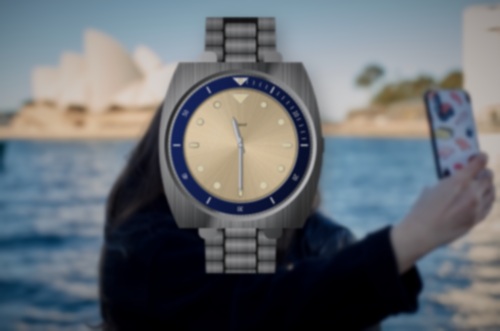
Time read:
11,30
